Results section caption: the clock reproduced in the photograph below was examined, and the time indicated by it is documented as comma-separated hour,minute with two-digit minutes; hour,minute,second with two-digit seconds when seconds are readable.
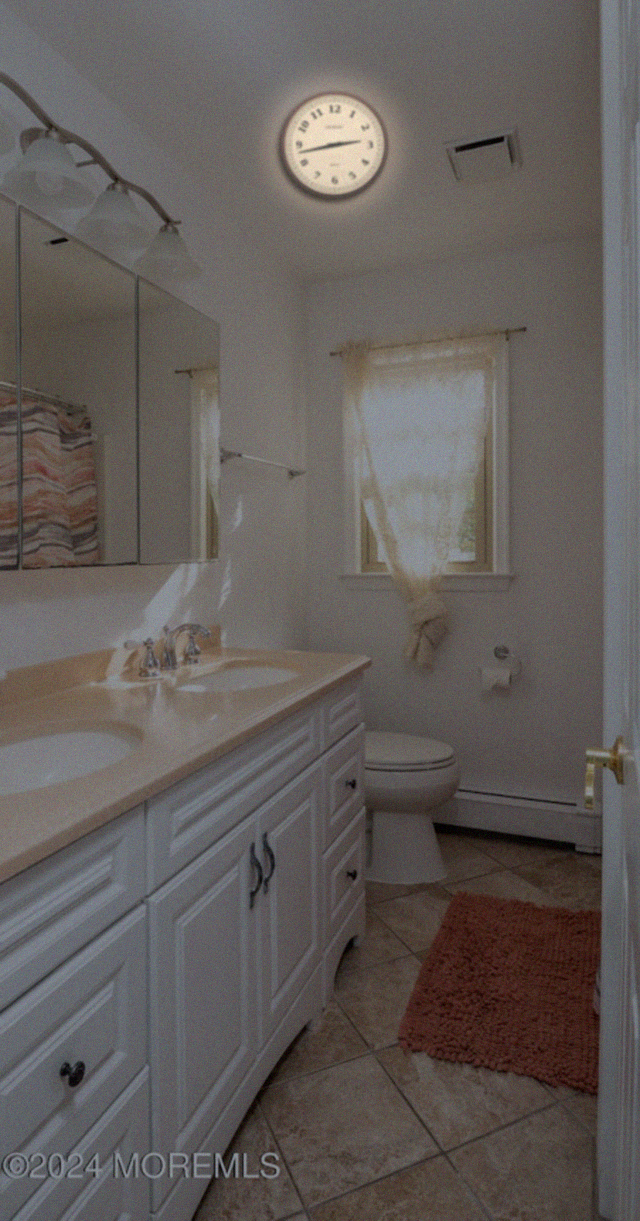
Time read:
2,43
